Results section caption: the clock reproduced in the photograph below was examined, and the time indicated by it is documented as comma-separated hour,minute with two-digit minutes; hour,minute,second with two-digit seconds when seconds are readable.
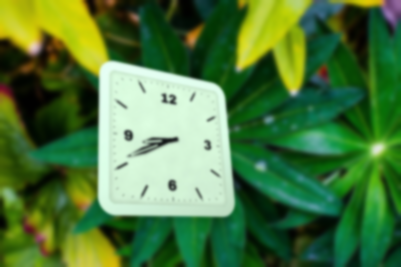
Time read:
8,41
